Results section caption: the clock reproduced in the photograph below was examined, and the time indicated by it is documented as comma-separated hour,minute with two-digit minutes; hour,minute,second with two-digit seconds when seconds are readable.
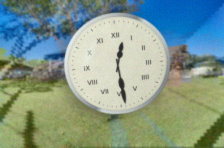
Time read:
12,29
